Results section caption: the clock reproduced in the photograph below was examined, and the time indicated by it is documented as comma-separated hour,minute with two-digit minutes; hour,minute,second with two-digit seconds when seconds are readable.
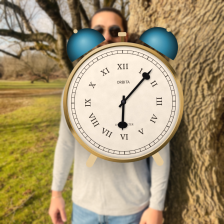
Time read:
6,07
